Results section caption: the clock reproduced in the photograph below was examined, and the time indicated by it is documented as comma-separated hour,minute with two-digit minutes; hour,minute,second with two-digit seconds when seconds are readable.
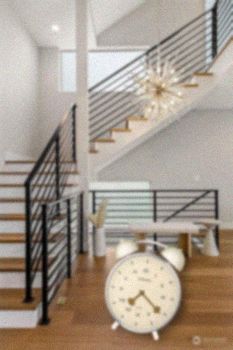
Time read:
7,21
